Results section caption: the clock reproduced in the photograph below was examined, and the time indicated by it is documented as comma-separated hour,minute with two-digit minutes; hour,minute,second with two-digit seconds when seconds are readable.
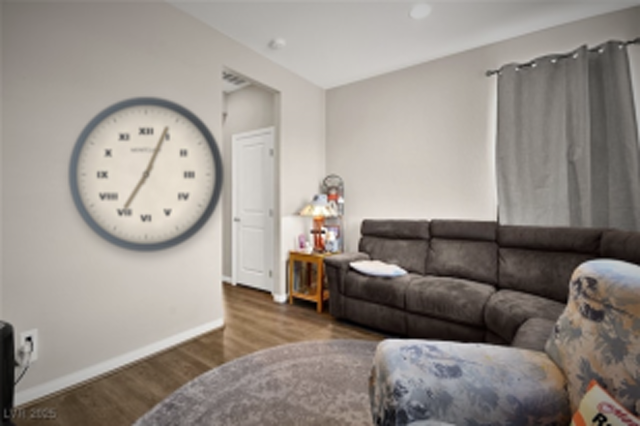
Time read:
7,04
